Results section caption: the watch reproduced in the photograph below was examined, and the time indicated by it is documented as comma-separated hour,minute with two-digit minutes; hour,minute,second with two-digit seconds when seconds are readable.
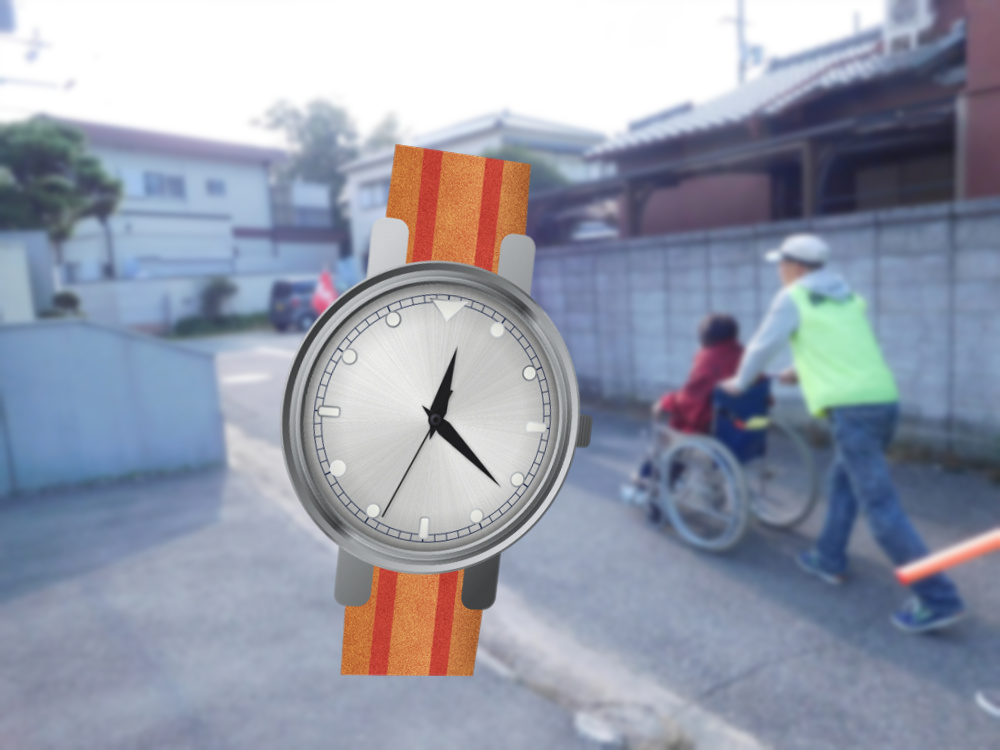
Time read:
12,21,34
